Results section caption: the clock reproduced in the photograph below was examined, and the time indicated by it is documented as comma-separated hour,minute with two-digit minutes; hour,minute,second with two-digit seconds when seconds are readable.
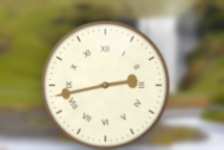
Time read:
2,43
